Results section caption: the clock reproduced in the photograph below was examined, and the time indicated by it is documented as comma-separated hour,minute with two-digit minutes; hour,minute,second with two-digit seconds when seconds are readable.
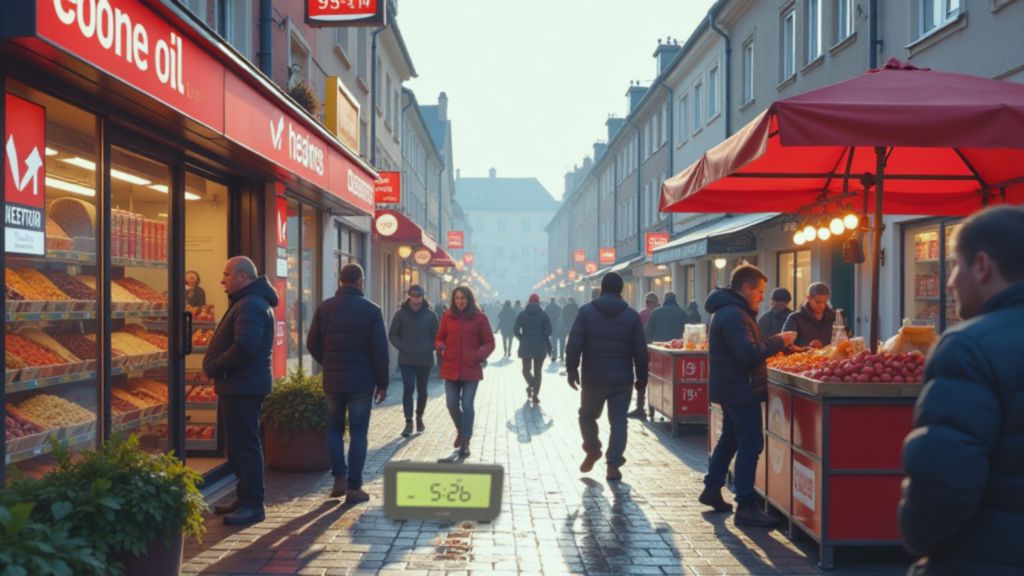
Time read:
5,26
